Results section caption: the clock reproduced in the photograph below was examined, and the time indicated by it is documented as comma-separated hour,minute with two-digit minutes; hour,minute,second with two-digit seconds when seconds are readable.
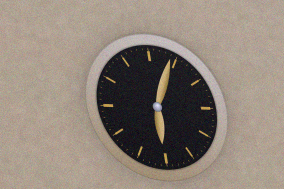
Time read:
6,04
